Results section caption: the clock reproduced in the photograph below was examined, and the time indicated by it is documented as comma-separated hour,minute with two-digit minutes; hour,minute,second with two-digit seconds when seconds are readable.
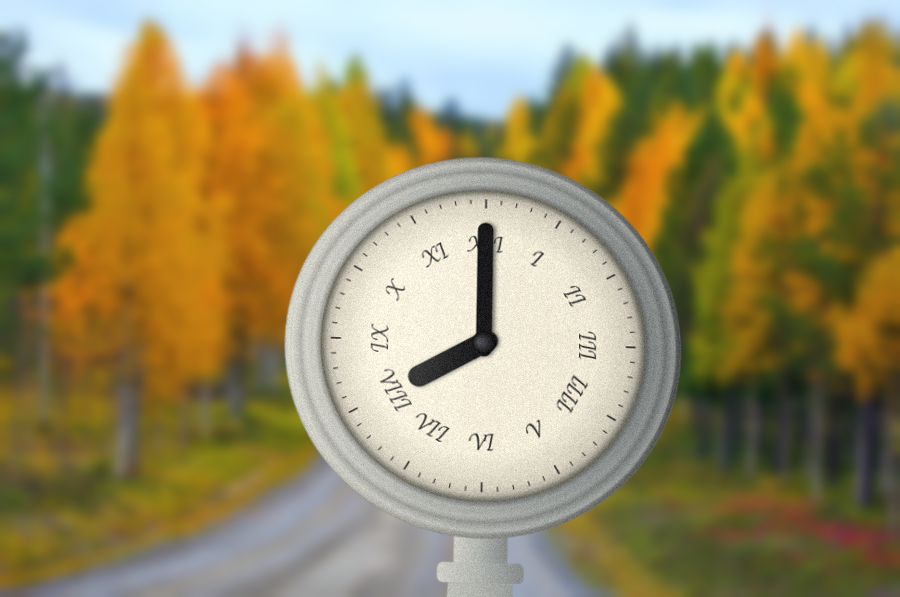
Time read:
8,00
